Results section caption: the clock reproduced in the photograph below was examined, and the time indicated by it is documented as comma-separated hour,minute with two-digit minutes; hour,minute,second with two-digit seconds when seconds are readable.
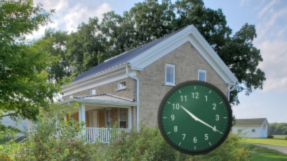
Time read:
10,20
